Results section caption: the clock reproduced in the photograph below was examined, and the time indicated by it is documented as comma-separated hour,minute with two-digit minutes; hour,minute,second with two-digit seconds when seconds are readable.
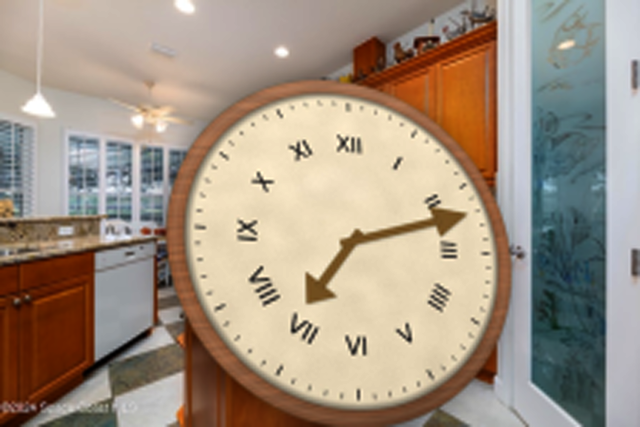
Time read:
7,12
